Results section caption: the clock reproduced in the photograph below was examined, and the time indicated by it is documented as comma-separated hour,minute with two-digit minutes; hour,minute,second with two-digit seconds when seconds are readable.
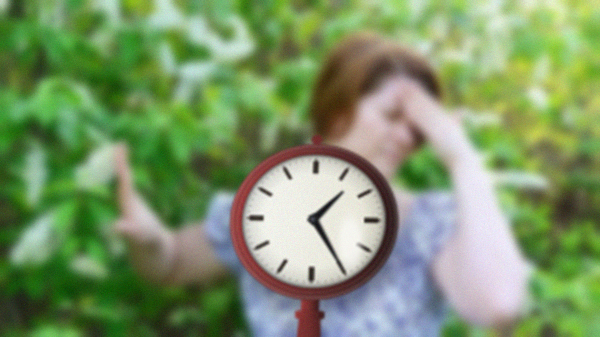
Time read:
1,25
